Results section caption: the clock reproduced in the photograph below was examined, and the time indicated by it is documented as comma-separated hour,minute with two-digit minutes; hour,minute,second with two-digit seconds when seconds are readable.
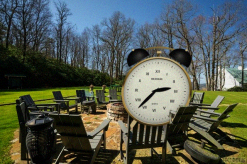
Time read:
2,37
